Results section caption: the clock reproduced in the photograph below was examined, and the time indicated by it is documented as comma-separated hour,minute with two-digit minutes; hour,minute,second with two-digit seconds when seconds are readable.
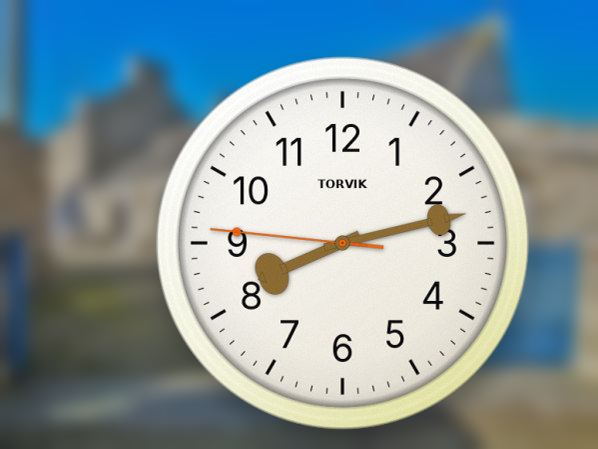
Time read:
8,12,46
